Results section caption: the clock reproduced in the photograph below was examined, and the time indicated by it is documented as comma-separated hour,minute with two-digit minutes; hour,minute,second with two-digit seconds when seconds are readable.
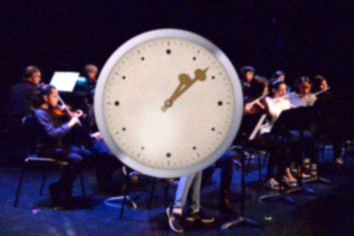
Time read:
1,08
